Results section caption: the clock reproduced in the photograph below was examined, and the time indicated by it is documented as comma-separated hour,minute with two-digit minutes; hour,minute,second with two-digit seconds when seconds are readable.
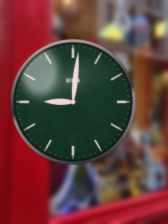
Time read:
9,01
